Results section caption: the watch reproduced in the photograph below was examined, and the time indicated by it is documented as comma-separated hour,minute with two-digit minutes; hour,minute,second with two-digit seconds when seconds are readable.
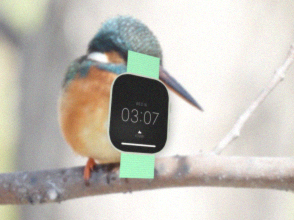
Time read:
3,07
